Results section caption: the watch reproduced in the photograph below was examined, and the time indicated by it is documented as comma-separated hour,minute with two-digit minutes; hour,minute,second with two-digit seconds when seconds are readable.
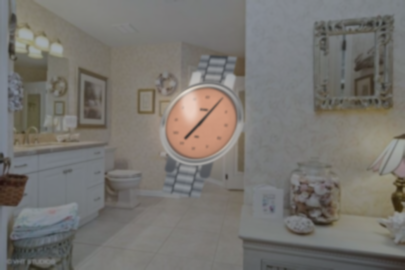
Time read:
7,05
